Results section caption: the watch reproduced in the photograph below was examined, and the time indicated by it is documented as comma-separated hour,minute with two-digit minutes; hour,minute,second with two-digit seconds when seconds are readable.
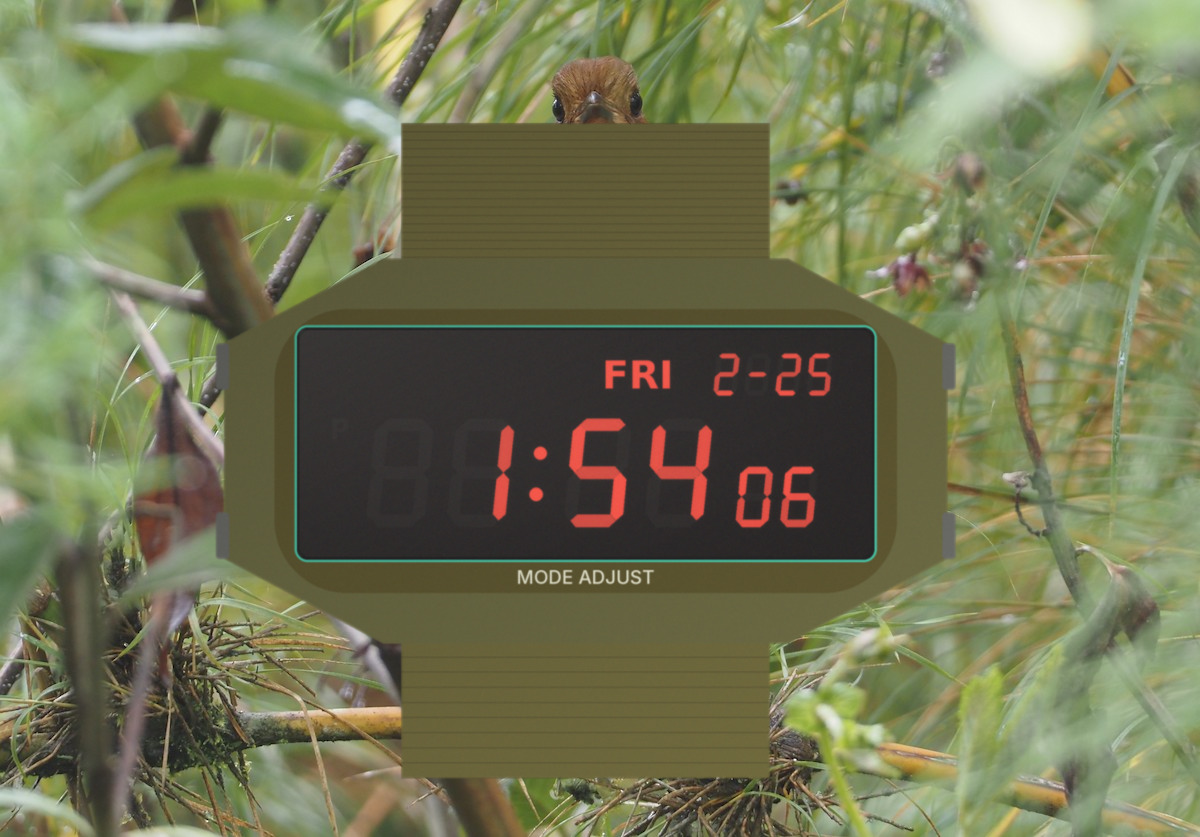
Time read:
1,54,06
